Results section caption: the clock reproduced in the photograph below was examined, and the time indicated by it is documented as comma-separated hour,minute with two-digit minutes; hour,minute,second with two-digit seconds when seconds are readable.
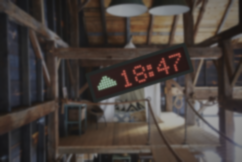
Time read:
18,47
